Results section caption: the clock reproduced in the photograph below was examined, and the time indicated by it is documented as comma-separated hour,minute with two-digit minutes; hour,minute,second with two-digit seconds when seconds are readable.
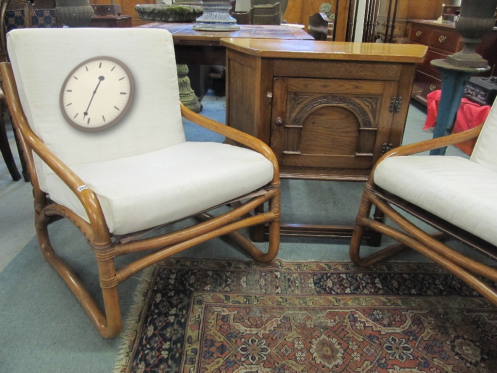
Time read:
12,32
